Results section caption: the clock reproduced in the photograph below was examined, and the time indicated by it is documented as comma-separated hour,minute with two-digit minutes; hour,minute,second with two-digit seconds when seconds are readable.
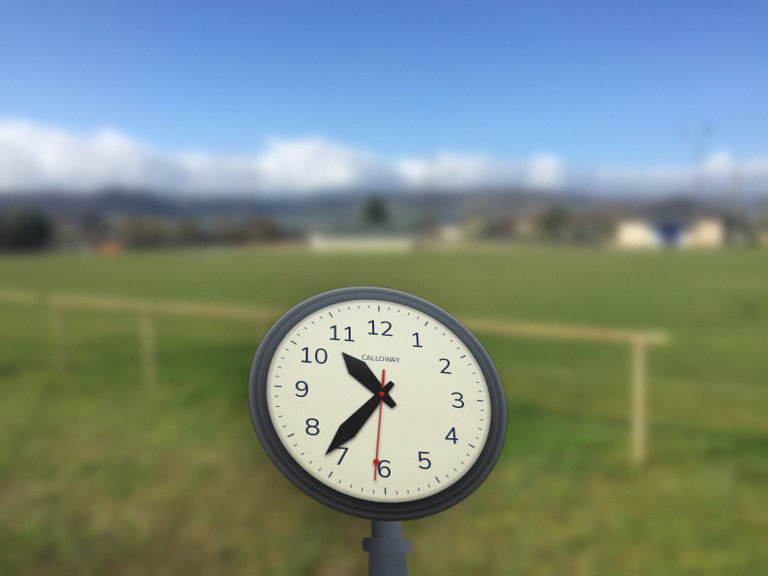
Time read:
10,36,31
